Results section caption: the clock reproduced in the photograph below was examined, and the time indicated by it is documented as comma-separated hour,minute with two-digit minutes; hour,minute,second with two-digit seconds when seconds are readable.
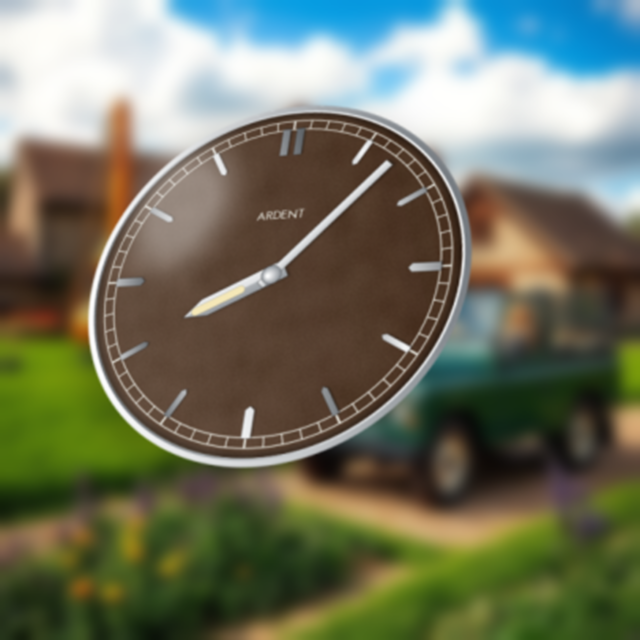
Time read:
8,07
